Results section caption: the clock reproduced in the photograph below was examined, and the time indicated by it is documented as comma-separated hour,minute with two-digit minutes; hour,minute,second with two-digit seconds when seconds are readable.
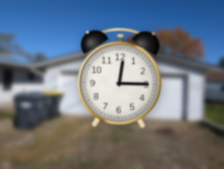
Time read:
12,15
